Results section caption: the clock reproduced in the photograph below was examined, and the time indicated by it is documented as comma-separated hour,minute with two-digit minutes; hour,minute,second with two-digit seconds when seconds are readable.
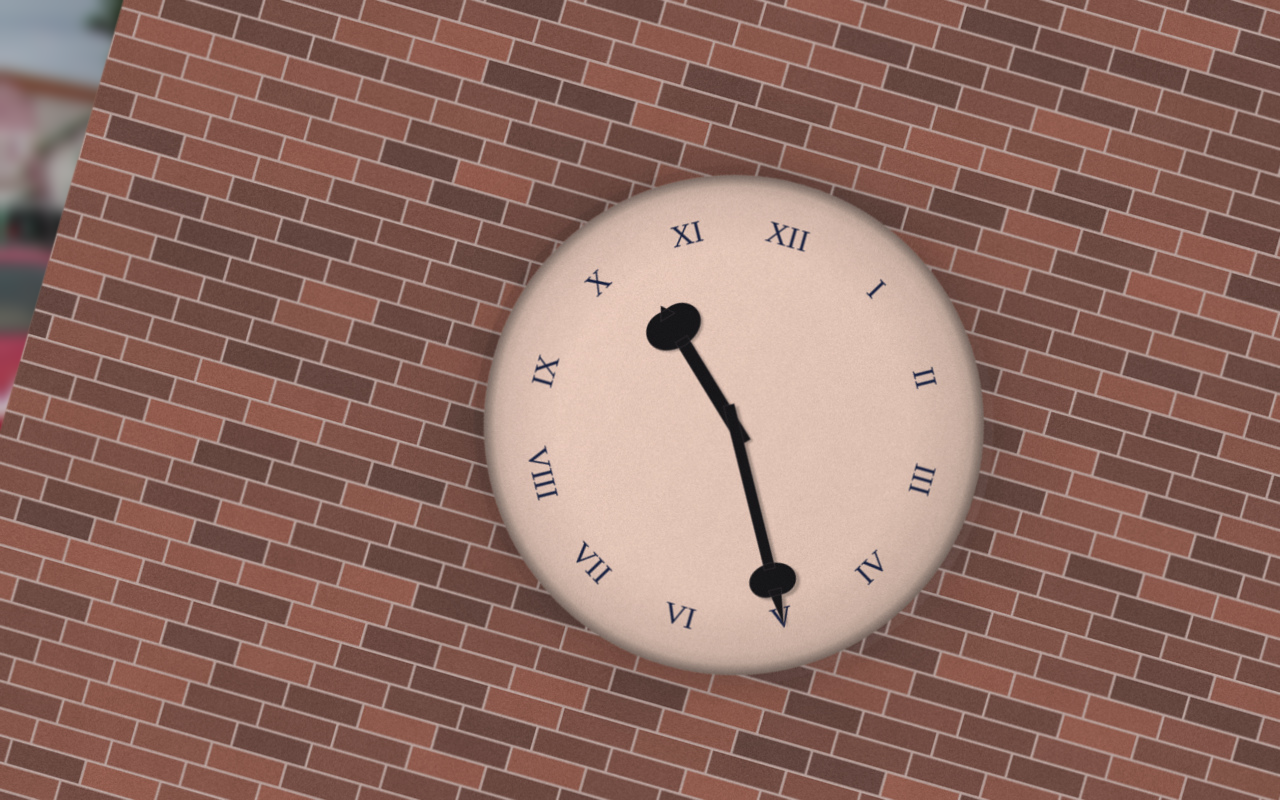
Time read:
10,25
